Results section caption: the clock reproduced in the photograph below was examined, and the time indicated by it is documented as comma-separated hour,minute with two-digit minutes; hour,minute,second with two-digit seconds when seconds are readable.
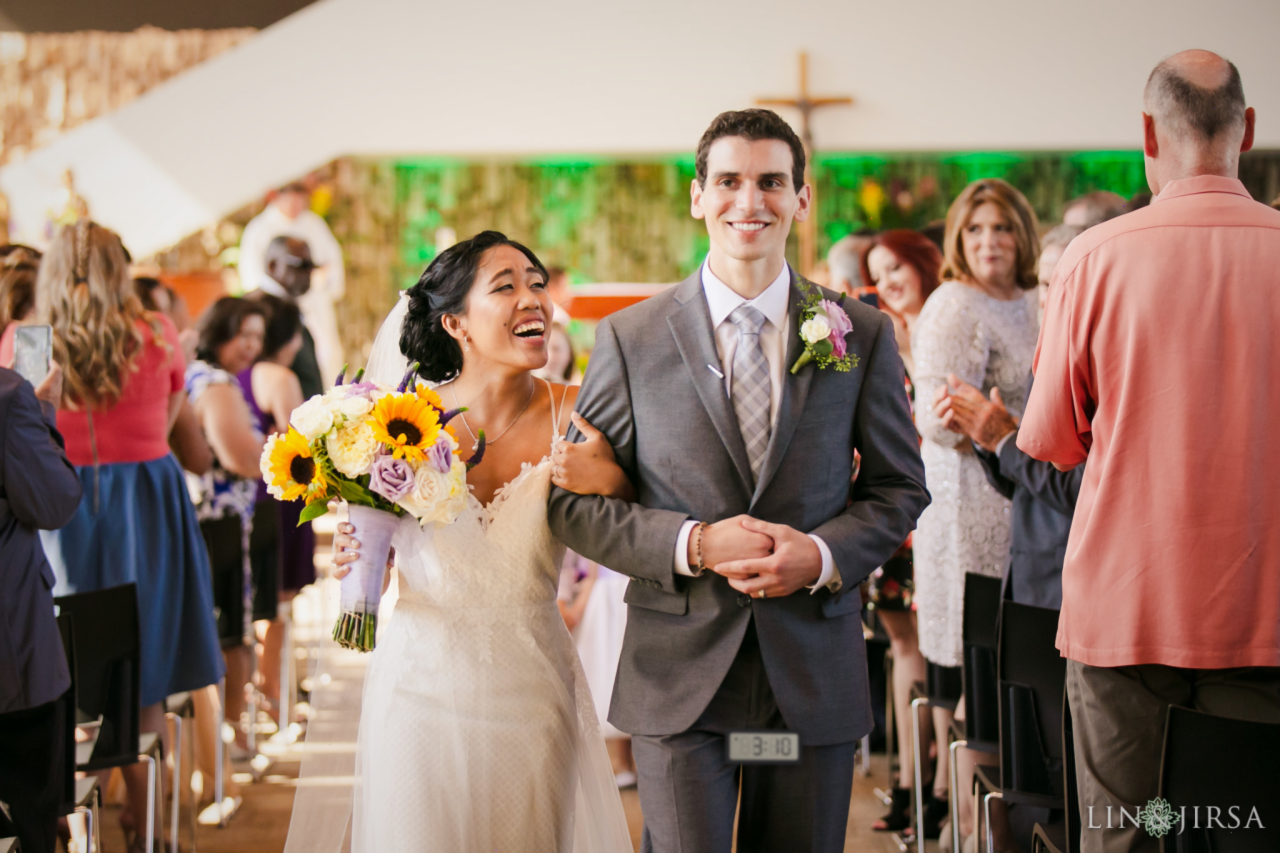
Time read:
3,10
